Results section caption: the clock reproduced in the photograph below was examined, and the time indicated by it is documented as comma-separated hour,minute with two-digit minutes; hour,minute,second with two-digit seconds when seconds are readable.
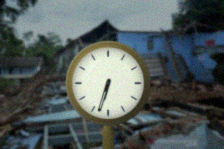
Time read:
6,33
